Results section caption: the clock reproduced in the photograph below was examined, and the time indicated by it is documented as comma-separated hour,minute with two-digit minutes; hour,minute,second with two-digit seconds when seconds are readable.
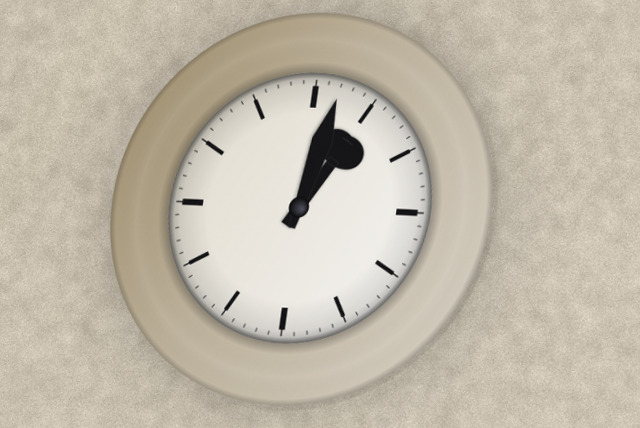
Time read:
1,02
